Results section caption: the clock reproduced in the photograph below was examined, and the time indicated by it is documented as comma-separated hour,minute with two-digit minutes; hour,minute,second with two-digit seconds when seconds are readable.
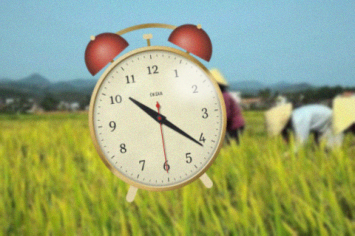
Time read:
10,21,30
